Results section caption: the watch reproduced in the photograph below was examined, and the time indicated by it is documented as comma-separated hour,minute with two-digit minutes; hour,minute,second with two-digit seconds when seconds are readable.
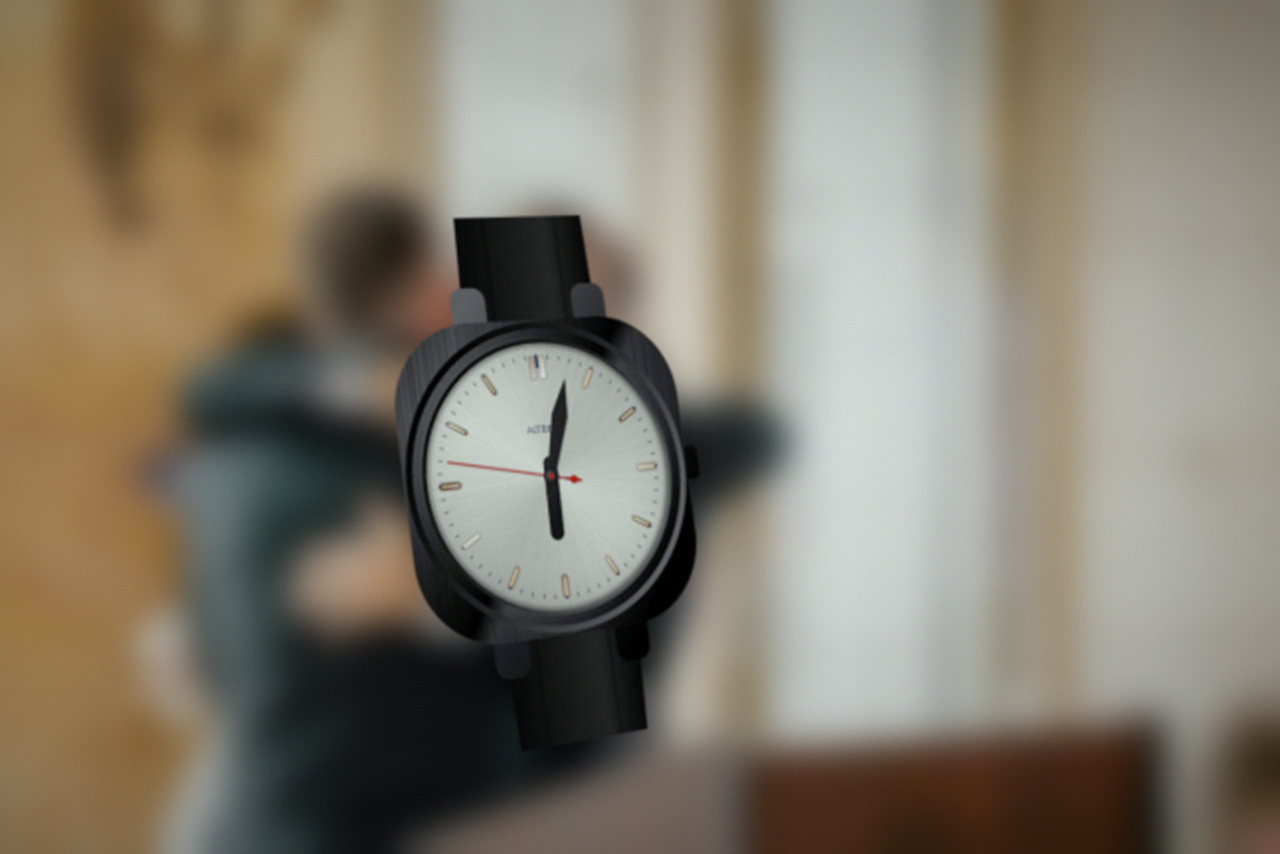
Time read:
6,02,47
